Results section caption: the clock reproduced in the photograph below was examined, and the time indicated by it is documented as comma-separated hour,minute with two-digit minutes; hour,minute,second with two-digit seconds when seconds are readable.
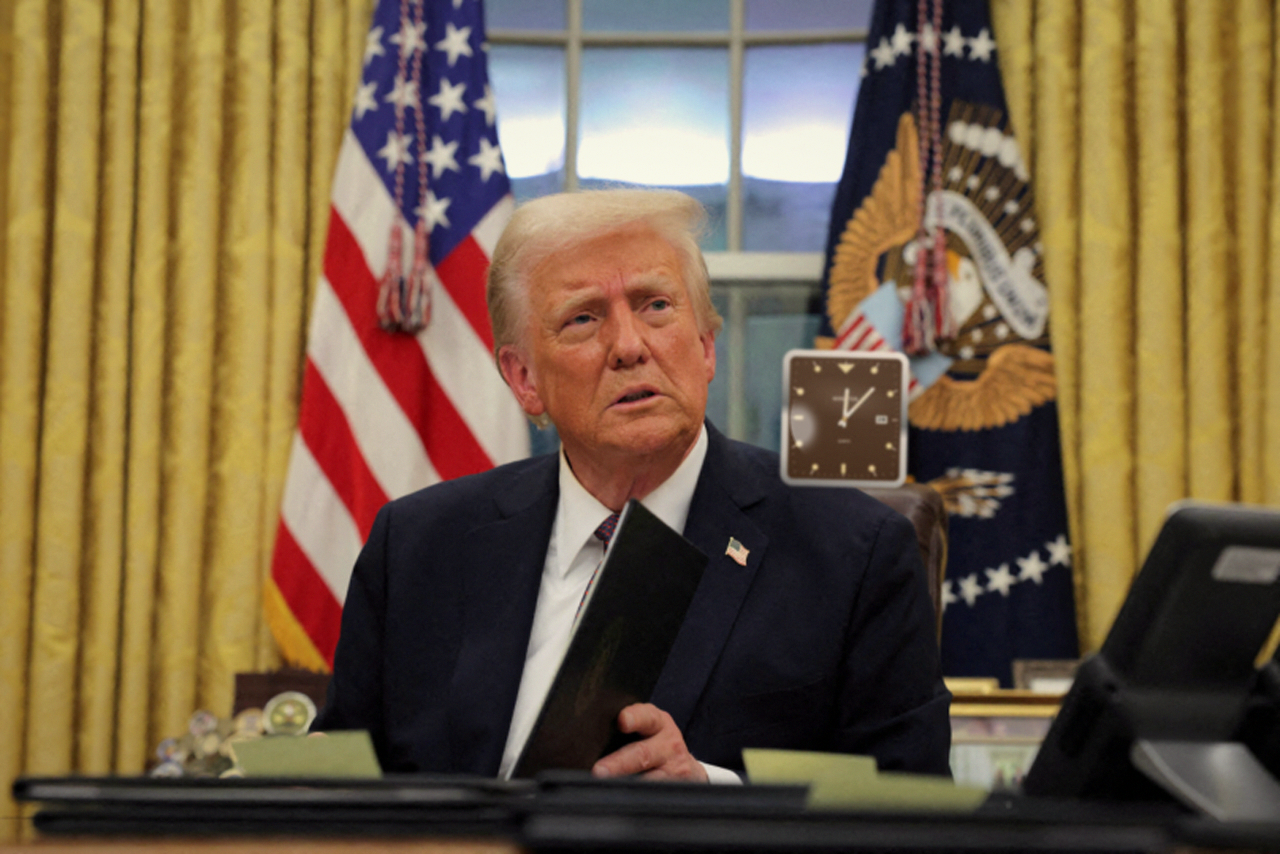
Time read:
12,07
